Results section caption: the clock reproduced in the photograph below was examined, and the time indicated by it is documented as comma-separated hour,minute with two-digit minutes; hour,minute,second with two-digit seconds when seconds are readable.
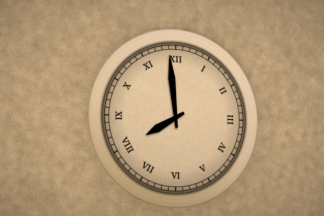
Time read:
7,59
